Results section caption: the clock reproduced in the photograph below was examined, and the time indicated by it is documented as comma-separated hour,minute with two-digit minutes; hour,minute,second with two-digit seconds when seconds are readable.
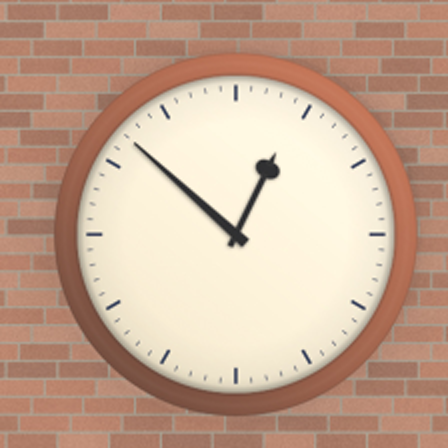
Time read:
12,52
